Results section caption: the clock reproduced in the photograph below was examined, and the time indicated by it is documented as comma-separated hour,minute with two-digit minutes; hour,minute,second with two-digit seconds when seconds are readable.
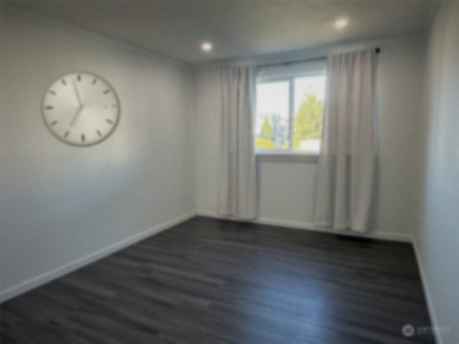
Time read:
6,58
